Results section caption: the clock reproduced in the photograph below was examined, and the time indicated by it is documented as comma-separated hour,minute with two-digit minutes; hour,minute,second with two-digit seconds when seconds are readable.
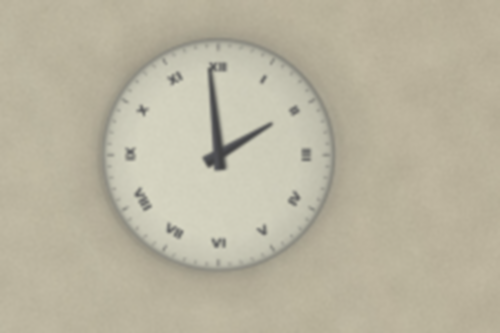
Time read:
1,59
